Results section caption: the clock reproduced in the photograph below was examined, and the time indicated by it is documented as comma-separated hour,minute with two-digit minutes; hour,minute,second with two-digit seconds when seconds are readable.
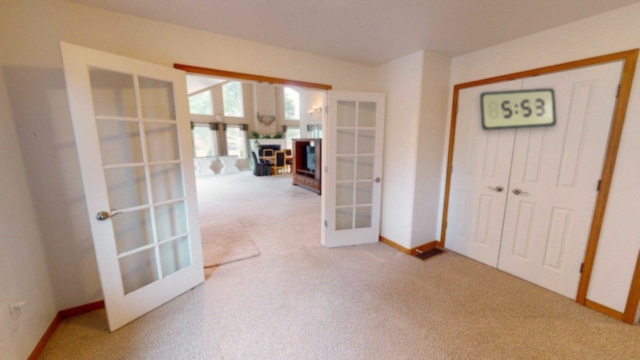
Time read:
5,53
